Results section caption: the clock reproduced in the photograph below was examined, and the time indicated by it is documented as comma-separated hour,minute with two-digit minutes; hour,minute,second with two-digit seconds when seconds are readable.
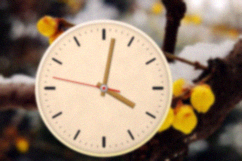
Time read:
4,01,47
